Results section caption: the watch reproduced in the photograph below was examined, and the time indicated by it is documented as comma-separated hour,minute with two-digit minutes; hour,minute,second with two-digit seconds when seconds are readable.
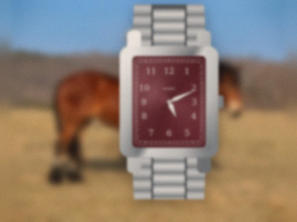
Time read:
5,11
